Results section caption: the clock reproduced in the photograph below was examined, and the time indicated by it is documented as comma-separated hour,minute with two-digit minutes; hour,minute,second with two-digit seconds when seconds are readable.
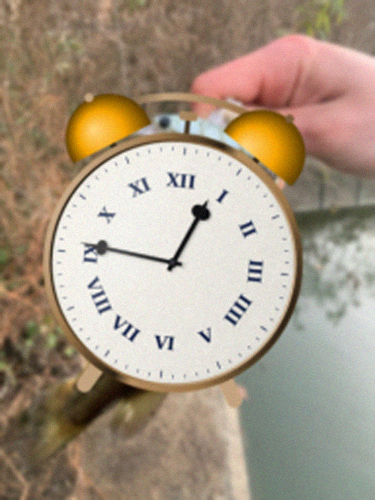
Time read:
12,46
